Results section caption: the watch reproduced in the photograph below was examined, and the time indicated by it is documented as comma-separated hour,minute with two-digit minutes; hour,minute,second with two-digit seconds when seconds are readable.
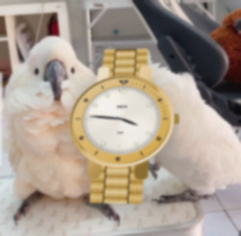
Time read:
3,46
